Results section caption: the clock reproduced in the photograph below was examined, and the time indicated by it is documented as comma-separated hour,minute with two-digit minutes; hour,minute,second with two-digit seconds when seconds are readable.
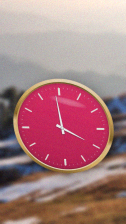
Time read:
3,59
